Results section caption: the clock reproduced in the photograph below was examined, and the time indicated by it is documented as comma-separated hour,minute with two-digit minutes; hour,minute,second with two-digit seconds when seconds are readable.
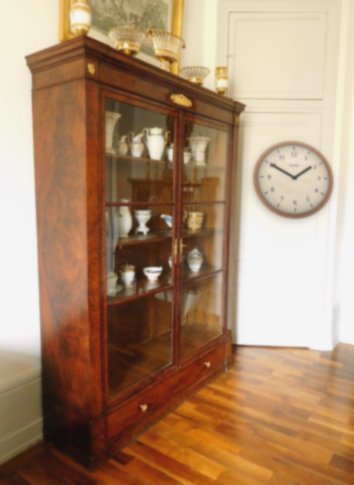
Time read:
1,50
